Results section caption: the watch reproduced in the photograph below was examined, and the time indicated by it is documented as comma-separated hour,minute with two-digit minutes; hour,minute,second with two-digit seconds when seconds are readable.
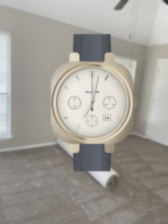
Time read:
7,02
